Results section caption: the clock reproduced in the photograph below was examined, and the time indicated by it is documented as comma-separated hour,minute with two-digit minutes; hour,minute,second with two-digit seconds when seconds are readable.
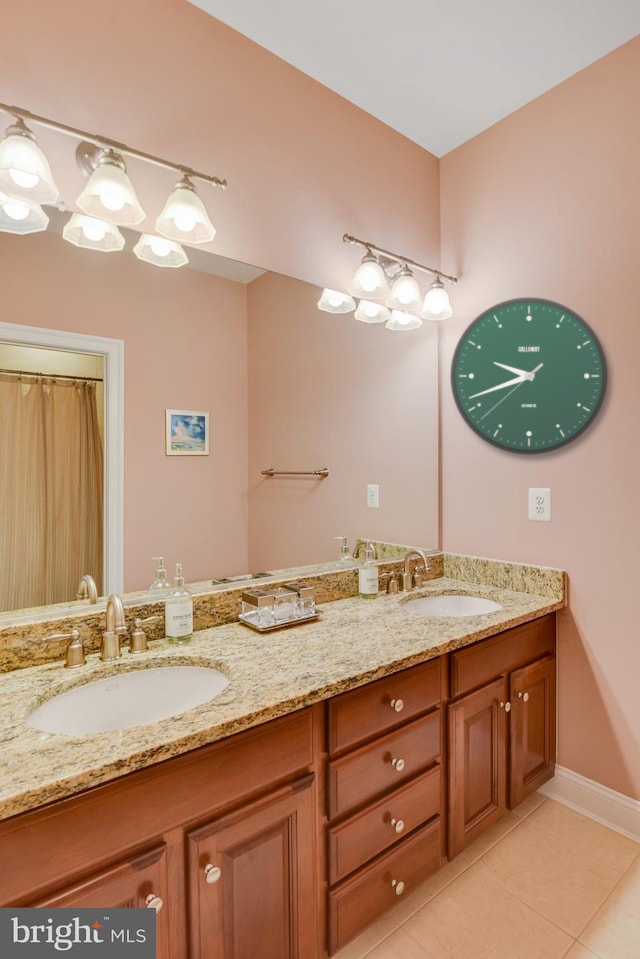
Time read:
9,41,38
